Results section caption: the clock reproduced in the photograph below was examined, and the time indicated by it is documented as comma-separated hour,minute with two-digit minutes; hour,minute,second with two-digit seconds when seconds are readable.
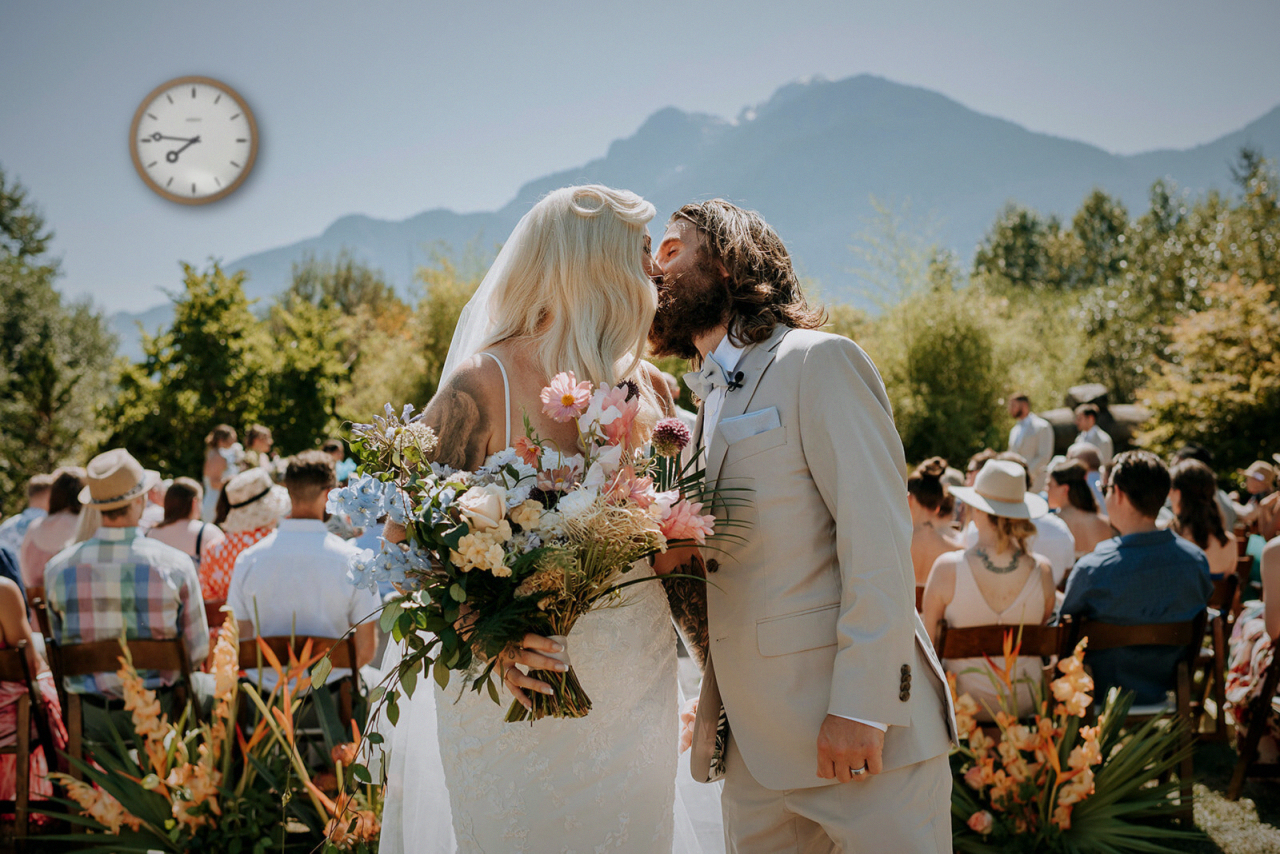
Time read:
7,46
